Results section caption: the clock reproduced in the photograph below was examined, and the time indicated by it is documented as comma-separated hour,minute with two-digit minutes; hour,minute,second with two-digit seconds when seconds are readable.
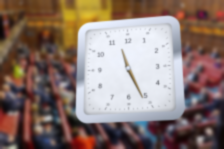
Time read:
11,26
